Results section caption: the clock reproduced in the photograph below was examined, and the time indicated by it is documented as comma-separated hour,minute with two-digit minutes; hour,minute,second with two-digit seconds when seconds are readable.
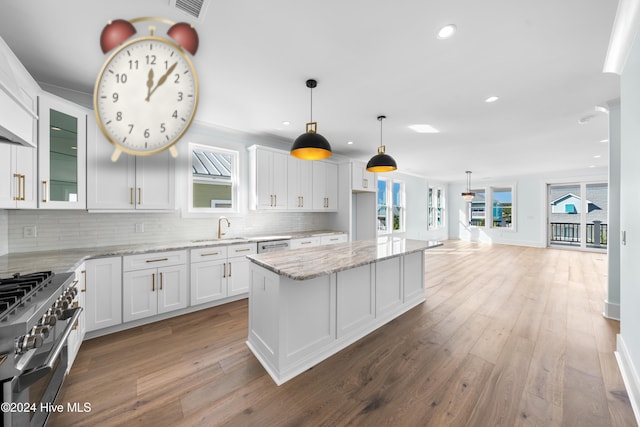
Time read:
12,07
